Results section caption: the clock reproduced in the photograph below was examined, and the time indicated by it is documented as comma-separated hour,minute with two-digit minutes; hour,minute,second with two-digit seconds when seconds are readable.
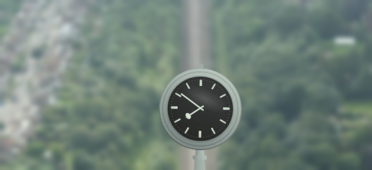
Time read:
7,51
